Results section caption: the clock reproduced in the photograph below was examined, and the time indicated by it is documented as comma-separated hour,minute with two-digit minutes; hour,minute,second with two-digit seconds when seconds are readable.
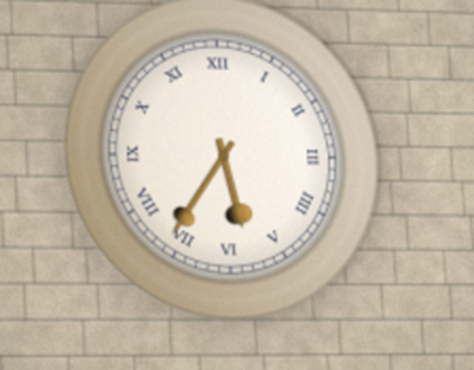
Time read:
5,36
